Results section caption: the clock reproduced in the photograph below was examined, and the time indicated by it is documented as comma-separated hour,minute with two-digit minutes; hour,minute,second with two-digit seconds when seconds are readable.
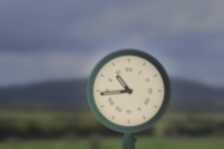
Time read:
10,44
